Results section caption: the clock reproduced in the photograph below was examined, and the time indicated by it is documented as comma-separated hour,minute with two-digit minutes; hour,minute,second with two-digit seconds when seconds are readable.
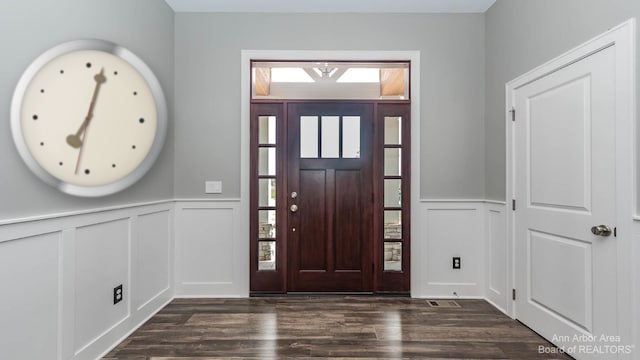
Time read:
7,02,32
